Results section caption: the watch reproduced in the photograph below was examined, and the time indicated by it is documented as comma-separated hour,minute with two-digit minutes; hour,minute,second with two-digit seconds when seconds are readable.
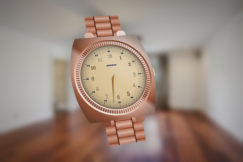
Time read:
6,32
